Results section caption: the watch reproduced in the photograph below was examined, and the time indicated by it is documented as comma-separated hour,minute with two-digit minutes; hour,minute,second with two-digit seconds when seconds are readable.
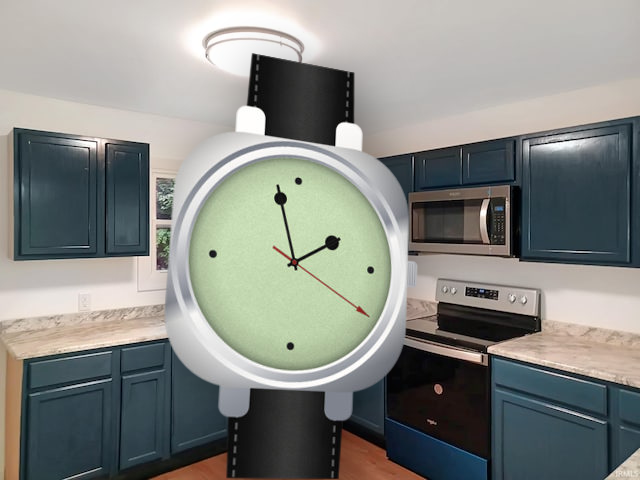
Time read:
1,57,20
